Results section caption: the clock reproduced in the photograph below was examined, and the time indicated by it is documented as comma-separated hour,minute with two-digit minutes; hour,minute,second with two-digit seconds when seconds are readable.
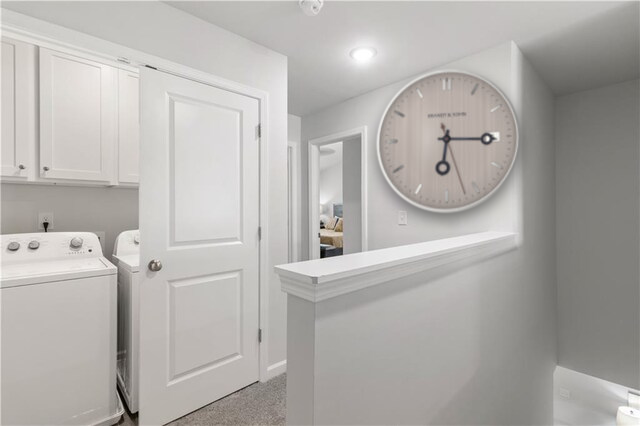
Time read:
6,15,27
